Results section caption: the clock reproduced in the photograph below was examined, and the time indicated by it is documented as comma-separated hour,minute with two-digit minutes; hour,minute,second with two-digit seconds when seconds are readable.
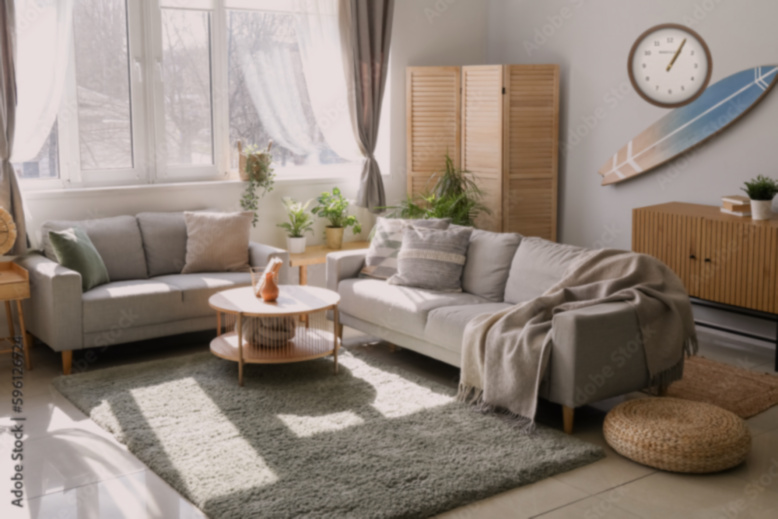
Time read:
1,05
